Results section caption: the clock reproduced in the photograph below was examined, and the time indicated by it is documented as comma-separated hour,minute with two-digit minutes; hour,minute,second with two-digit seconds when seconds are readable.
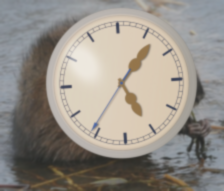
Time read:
5,06,36
